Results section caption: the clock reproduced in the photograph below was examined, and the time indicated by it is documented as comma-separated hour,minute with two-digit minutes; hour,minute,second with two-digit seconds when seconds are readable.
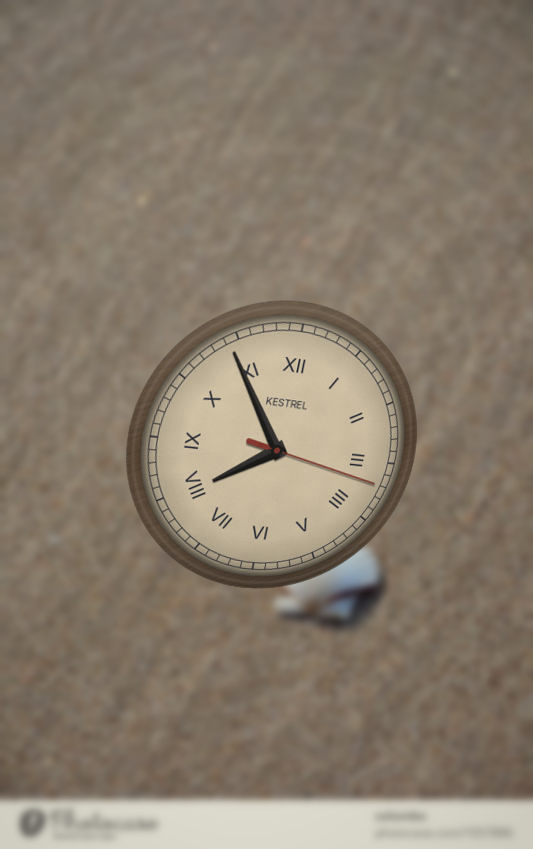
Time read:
7,54,17
